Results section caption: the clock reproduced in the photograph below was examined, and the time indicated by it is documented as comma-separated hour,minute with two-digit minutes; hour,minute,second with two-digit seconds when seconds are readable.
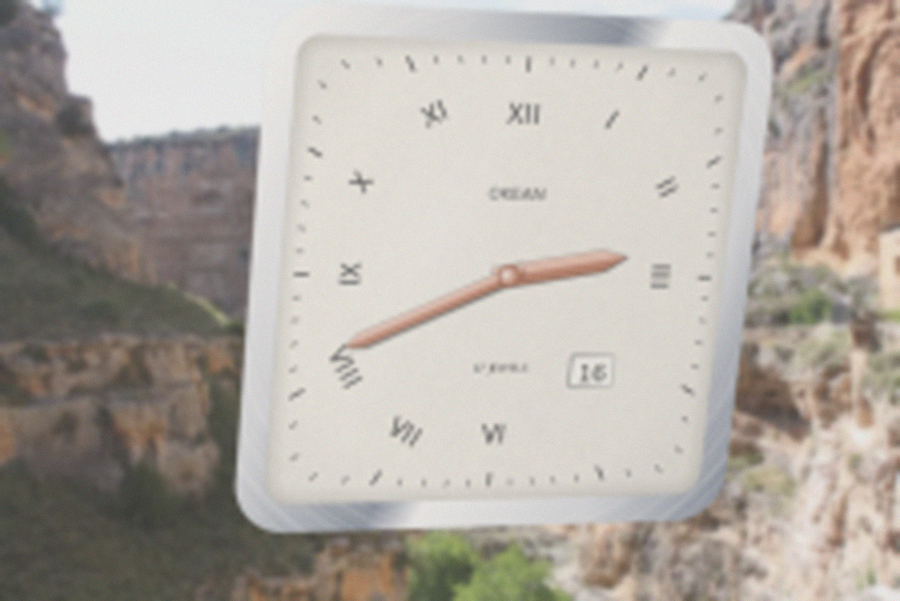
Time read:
2,41
